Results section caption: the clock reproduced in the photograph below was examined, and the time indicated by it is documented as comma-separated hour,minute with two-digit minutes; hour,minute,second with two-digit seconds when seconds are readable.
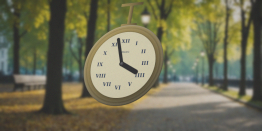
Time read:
3,57
